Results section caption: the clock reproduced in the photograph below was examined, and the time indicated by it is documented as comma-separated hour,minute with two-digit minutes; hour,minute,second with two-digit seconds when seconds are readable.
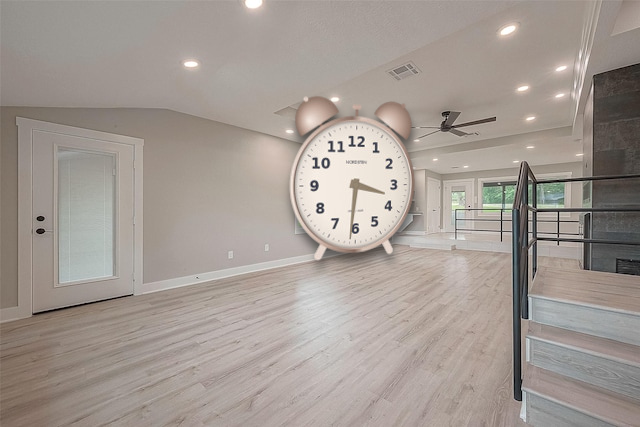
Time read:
3,31
